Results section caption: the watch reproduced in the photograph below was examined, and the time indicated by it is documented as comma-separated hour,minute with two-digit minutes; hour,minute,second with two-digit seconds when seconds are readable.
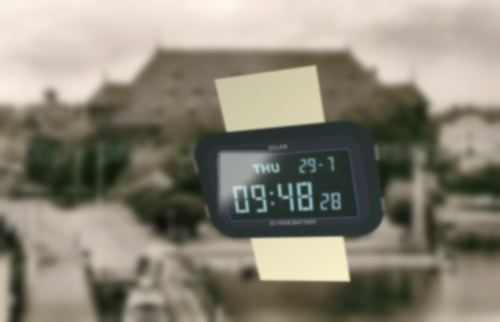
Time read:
9,48,28
